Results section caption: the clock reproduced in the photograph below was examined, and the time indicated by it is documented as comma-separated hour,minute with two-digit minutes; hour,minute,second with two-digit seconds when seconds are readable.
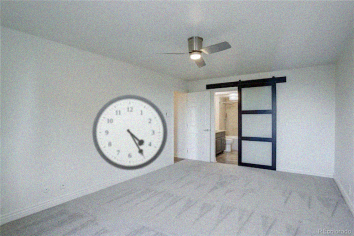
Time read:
4,25
